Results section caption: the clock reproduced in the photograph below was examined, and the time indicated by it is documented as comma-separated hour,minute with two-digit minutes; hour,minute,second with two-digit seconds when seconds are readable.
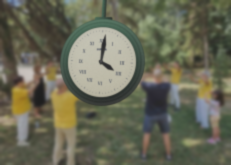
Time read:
4,01
